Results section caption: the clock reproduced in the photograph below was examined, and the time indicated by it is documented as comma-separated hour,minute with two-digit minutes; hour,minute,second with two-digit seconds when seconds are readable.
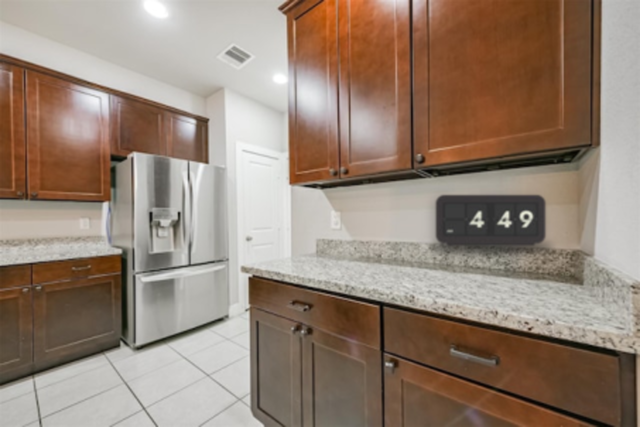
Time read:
4,49
